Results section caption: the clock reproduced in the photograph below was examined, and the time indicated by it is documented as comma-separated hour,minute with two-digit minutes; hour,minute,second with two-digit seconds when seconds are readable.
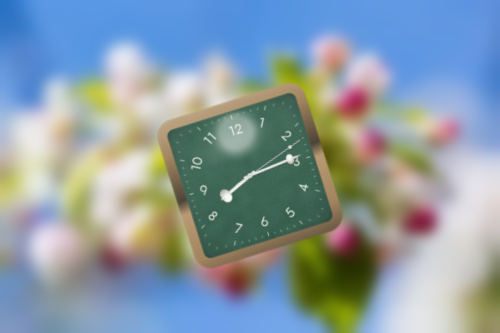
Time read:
8,14,12
